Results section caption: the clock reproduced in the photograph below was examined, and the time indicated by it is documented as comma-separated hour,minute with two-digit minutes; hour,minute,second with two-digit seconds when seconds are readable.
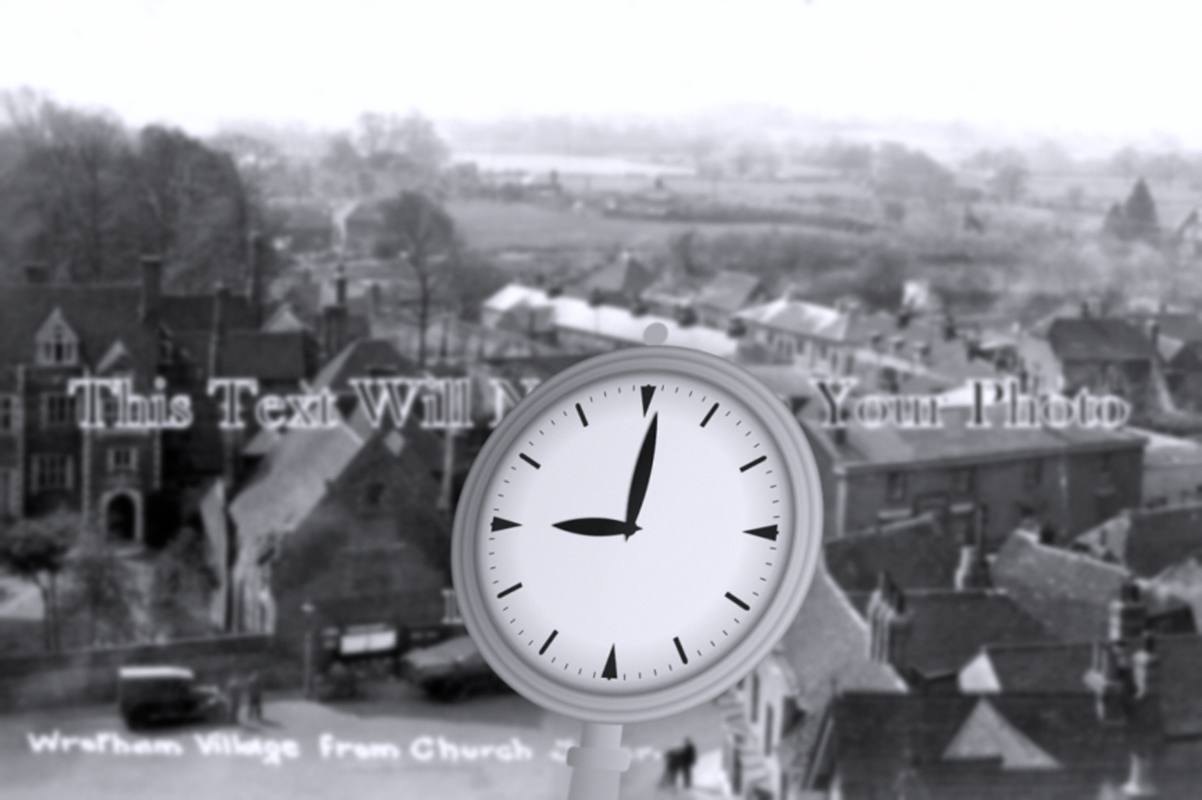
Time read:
9,01
